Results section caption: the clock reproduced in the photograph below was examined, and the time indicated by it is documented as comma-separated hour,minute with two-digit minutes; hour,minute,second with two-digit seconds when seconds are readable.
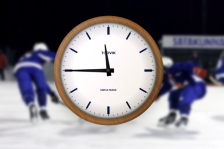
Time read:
11,45
